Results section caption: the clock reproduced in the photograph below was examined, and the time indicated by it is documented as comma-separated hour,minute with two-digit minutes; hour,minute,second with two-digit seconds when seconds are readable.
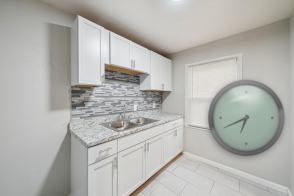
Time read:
6,41
